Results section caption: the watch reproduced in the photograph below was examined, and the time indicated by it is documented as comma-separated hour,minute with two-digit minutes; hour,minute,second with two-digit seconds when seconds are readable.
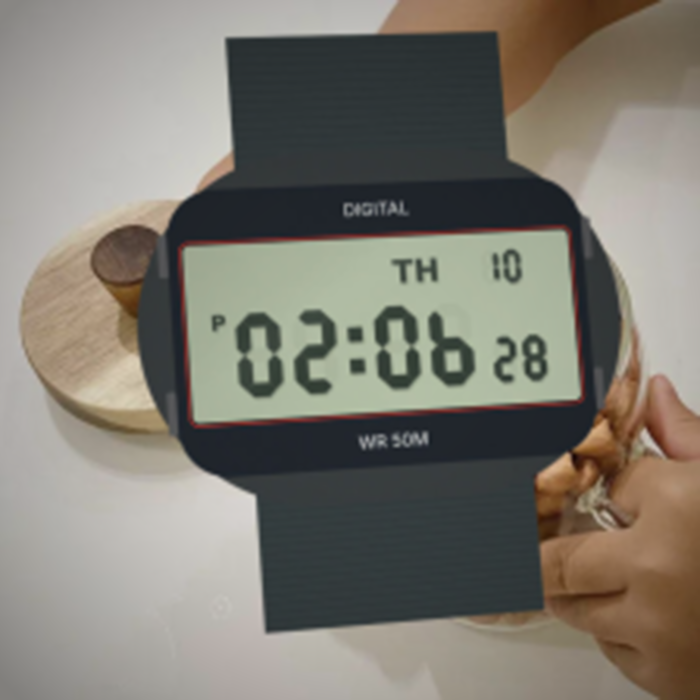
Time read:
2,06,28
